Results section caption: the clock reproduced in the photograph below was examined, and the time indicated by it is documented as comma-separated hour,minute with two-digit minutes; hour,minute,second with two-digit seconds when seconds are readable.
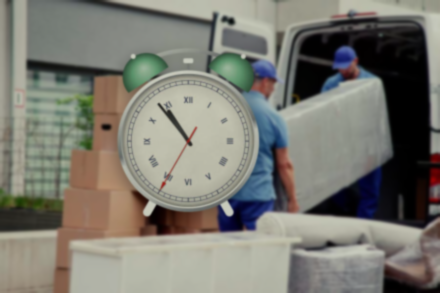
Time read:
10,53,35
